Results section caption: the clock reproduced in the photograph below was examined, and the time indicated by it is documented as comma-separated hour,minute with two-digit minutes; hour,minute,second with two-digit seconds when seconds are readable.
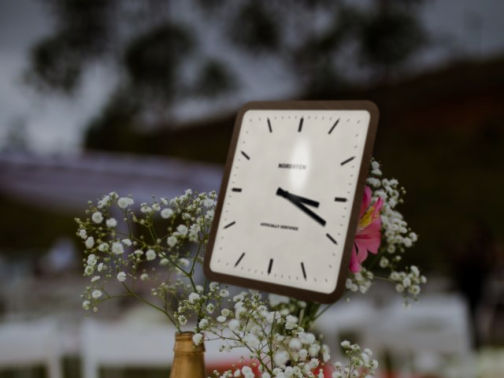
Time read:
3,19
